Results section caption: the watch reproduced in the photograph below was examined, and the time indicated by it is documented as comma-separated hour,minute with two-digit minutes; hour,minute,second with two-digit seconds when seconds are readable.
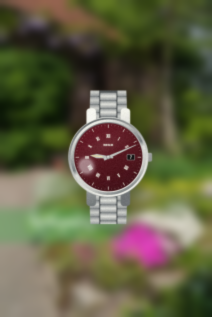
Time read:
9,11
